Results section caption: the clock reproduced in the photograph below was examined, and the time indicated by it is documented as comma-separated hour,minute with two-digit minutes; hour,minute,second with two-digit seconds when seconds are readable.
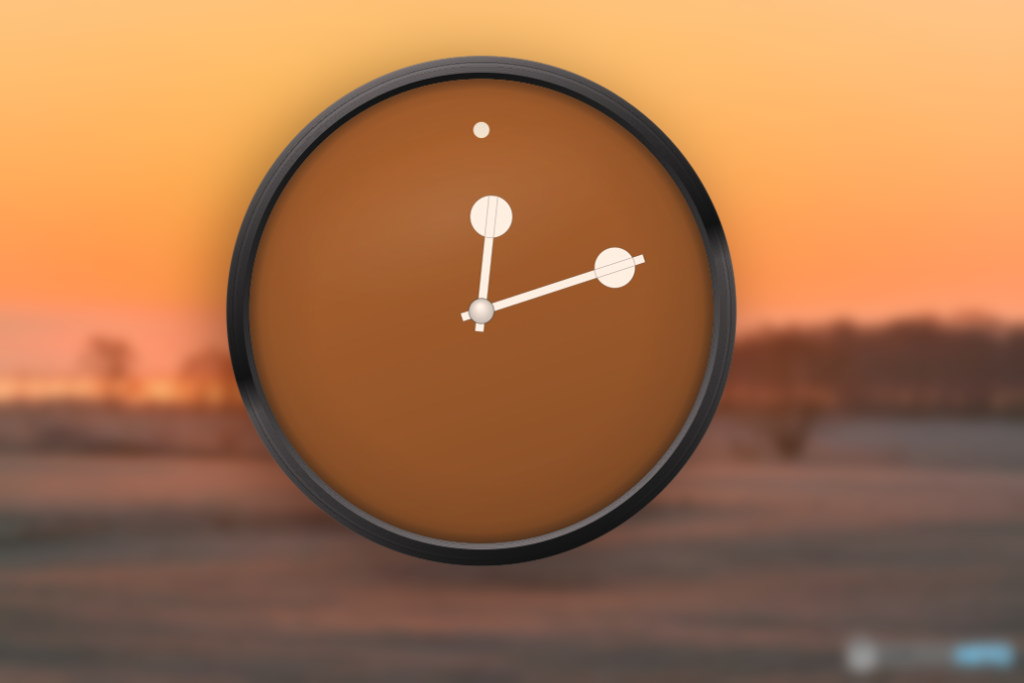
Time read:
12,12
